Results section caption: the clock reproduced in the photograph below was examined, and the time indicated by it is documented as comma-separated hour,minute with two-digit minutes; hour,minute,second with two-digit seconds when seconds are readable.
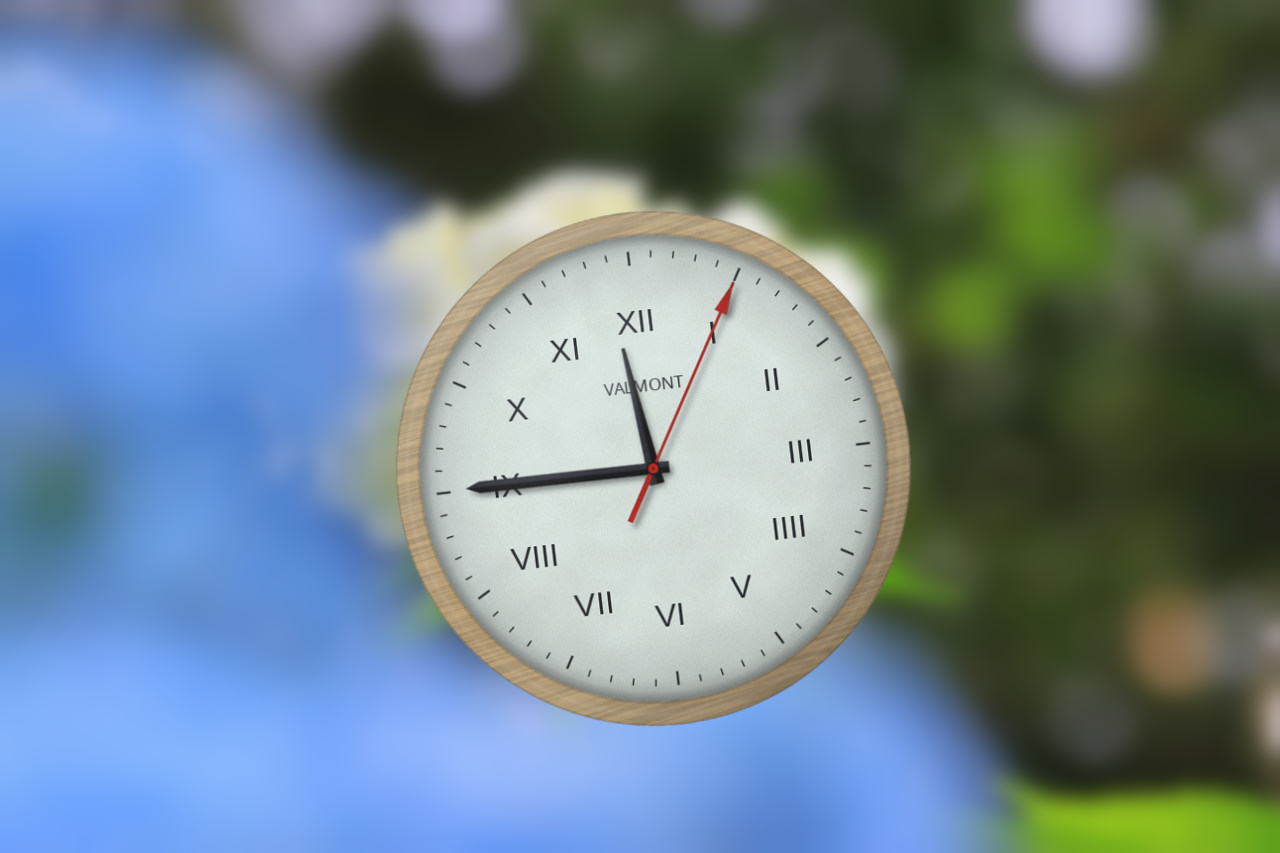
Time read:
11,45,05
